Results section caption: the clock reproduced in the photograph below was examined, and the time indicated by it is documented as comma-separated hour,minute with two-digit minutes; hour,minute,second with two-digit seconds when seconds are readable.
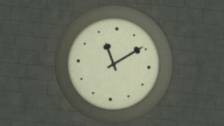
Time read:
11,09
